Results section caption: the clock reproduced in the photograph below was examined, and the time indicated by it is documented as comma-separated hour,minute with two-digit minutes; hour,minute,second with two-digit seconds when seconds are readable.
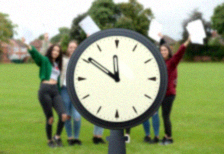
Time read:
11,51
